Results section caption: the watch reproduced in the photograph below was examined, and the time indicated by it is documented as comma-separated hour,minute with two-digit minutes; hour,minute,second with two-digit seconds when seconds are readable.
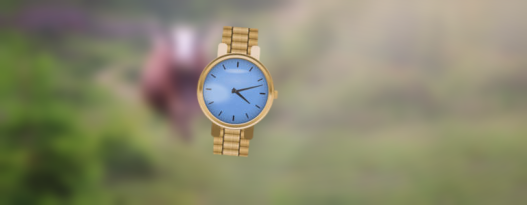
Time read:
4,12
